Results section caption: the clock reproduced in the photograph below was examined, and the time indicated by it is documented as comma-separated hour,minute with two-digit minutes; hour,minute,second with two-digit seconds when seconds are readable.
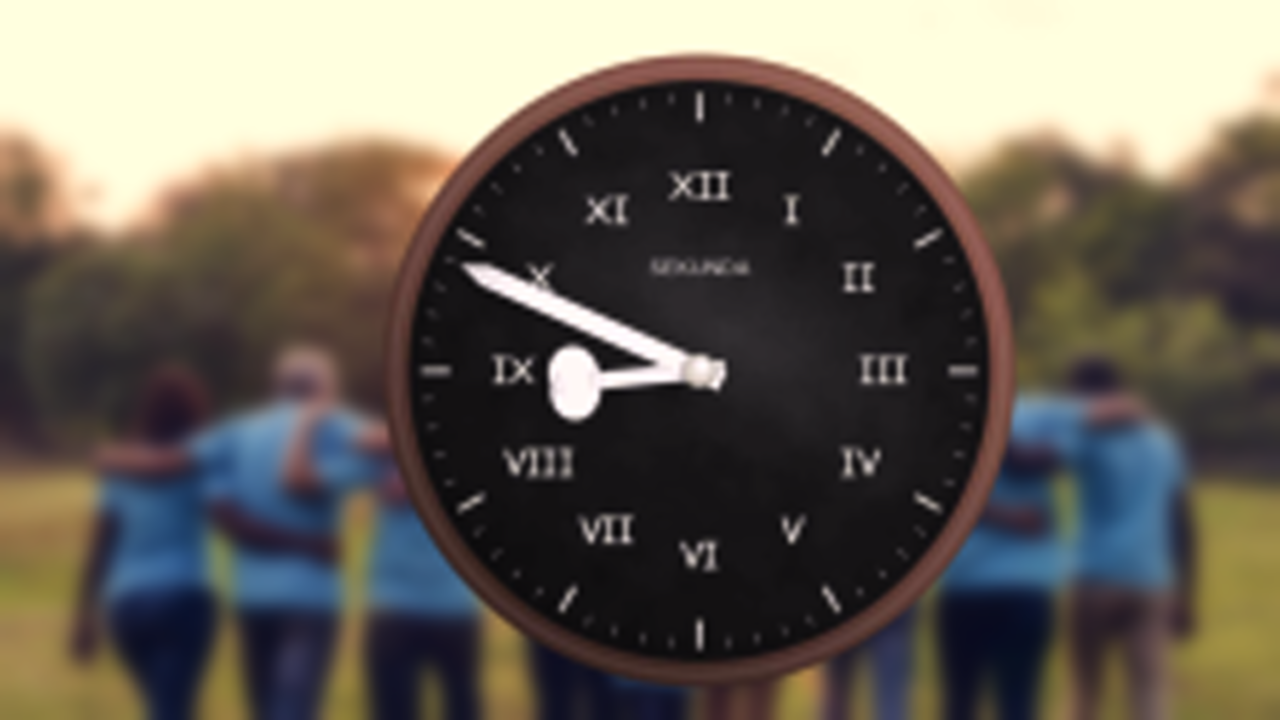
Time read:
8,49
